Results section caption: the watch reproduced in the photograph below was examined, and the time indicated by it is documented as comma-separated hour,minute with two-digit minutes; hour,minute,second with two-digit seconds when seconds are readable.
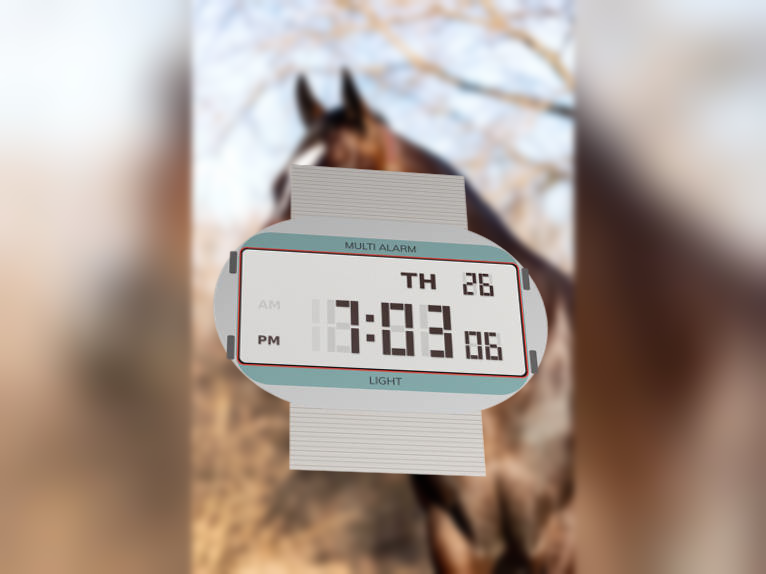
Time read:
7,03,06
